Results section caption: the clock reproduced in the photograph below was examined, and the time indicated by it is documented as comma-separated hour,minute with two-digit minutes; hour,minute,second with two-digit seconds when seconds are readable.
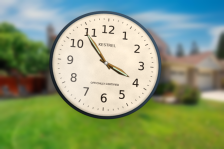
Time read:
3,54
